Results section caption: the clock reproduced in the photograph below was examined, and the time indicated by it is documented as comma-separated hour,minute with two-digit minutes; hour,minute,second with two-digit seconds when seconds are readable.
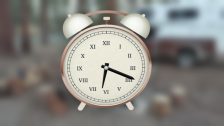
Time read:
6,19
